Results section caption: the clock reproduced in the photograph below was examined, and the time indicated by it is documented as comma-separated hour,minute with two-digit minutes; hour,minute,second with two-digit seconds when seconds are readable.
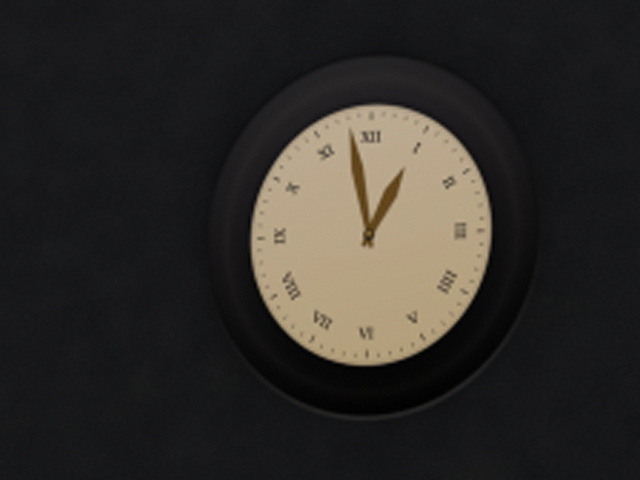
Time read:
12,58
